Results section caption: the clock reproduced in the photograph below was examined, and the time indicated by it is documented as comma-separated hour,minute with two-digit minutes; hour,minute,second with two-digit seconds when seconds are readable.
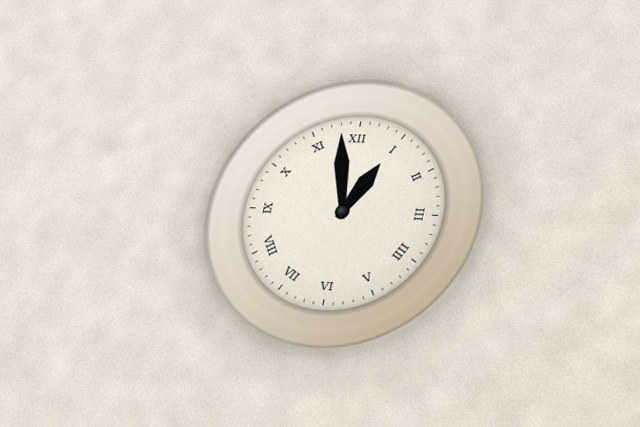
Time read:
12,58
